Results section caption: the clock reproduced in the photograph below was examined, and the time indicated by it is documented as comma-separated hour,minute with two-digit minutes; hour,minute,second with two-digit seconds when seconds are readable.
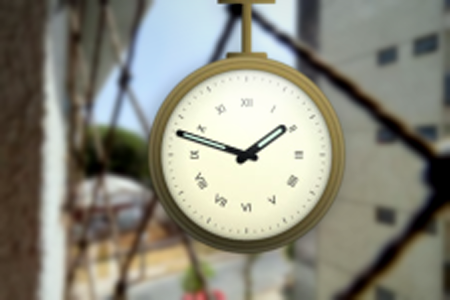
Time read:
1,48
